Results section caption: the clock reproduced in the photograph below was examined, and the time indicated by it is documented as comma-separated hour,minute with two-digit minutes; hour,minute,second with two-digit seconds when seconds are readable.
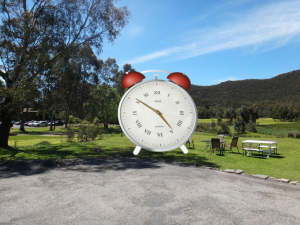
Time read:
4,51
